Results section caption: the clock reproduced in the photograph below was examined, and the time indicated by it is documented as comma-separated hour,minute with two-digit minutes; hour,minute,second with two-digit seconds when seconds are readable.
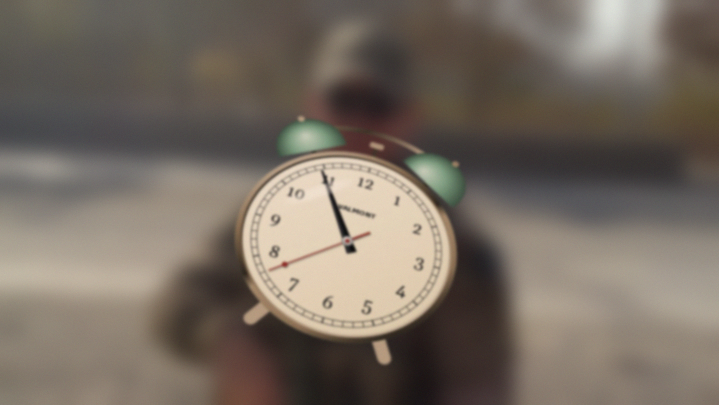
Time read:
10,54,38
